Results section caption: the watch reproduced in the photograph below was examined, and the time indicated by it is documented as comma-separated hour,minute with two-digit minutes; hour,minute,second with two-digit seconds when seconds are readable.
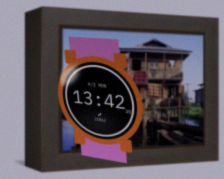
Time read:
13,42
